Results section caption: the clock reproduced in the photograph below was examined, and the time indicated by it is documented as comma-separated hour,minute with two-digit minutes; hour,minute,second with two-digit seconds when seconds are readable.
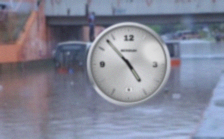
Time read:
4,53
